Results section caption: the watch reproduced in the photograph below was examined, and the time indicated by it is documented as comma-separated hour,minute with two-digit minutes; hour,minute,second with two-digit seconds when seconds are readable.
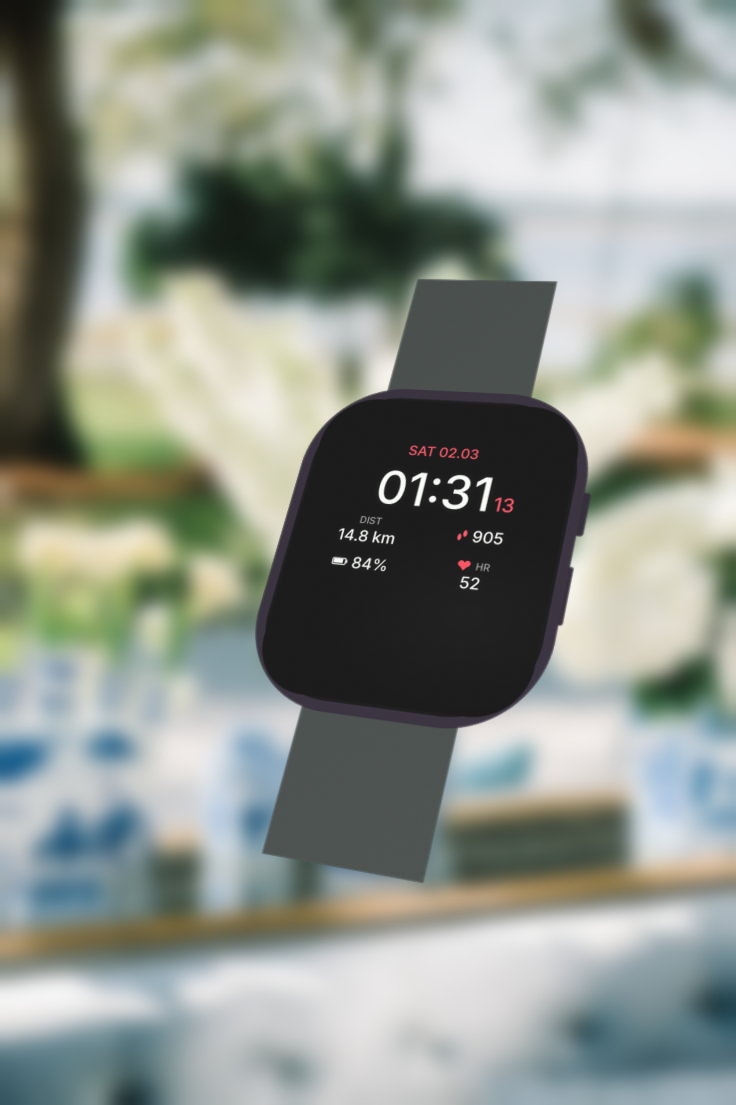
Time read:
1,31,13
